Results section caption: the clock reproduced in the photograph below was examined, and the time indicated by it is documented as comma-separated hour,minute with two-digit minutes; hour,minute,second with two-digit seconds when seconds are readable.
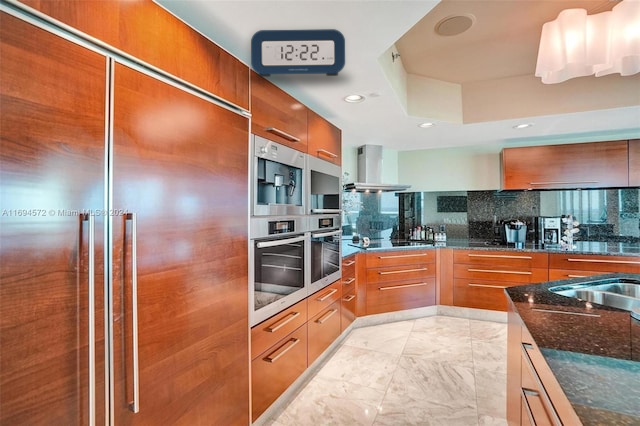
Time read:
12,22
